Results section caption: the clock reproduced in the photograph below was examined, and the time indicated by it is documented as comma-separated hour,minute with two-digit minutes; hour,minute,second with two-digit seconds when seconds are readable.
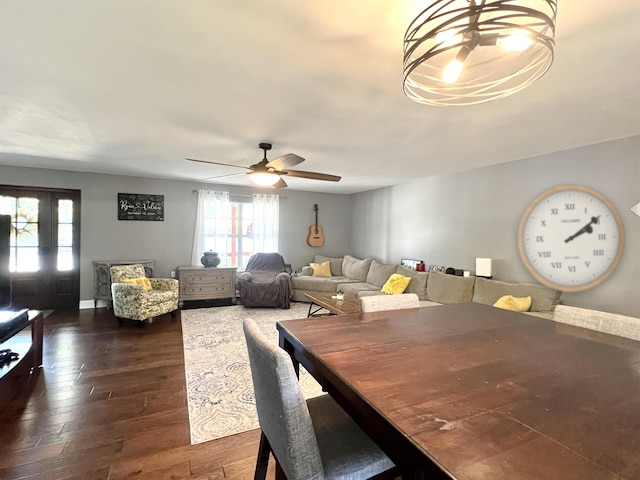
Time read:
2,09
